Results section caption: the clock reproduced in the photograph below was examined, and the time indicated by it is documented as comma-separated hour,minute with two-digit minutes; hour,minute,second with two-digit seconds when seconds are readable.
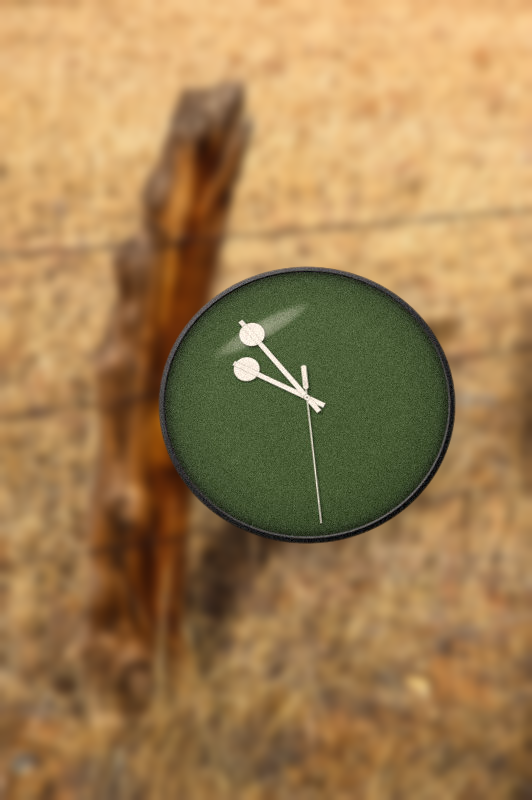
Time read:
9,53,29
